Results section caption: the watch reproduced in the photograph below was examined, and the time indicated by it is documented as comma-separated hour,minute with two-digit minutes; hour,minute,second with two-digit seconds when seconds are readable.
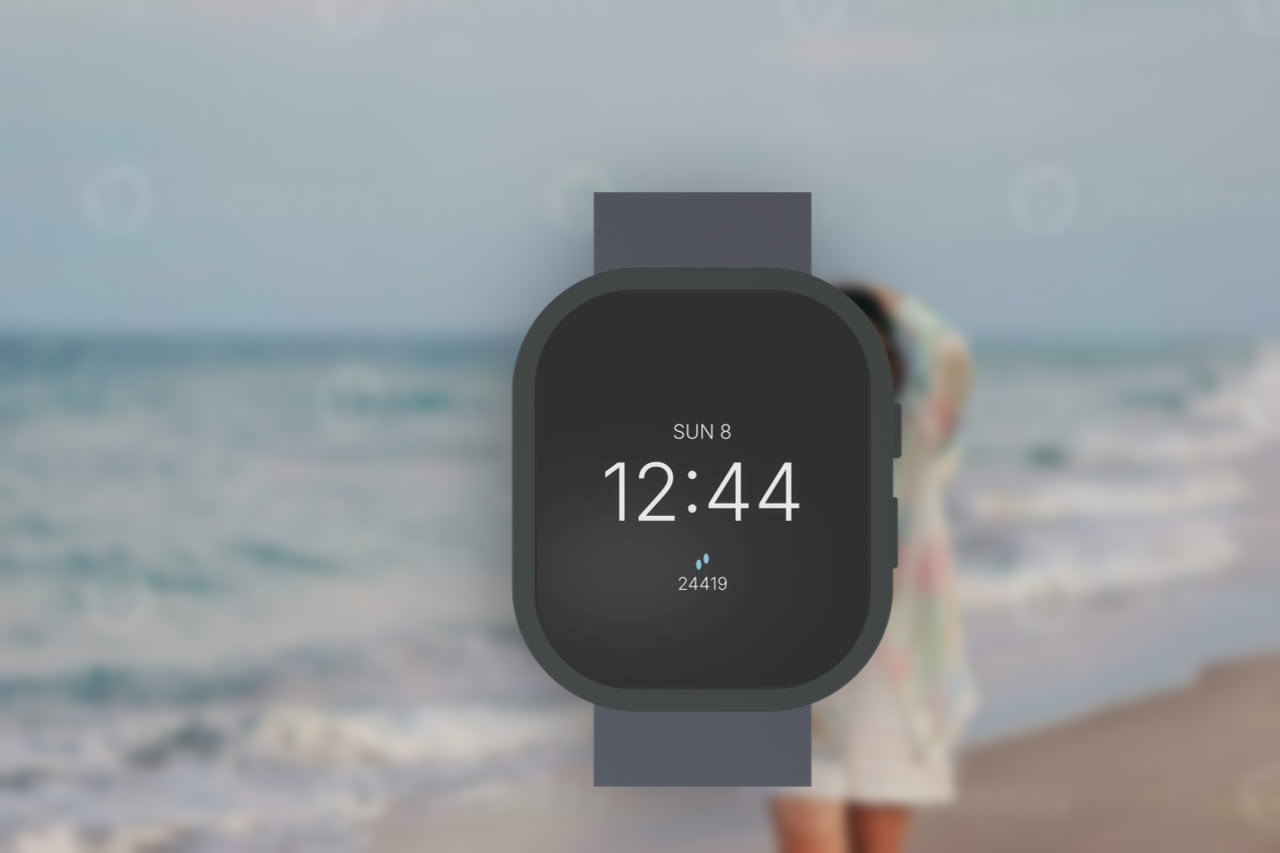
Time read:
12,44
